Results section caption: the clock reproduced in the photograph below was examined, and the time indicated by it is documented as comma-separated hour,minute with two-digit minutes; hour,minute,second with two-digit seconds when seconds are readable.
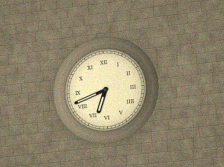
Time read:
6,42
